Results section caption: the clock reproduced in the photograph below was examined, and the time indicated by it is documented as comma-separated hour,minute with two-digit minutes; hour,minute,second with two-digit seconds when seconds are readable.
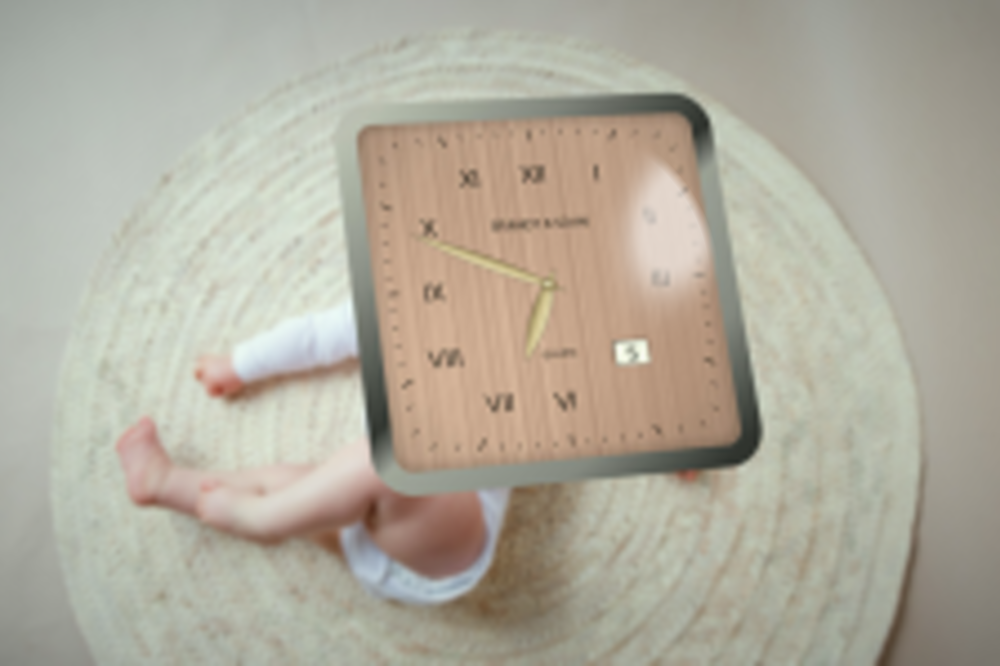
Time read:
6,49
